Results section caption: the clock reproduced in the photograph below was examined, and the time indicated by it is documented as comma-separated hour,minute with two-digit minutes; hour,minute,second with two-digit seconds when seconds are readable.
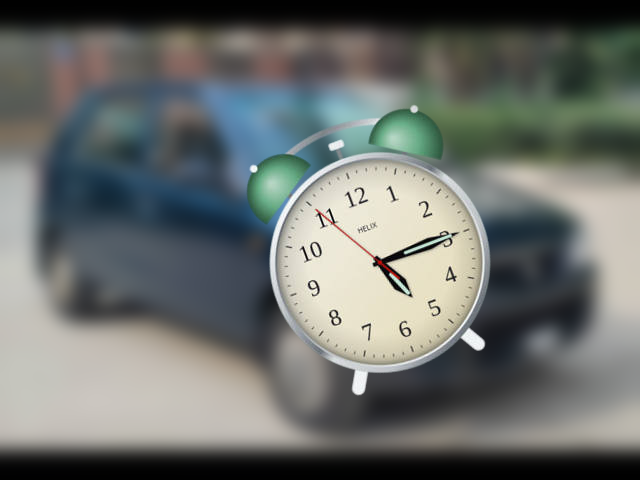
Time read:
5,14,55
